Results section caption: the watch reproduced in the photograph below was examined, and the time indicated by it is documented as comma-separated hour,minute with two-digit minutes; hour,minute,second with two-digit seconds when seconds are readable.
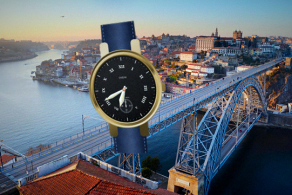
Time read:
6,41
